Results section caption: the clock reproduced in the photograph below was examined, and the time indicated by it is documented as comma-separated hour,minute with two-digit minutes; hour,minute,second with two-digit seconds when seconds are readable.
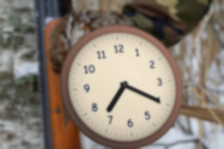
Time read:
7,20
